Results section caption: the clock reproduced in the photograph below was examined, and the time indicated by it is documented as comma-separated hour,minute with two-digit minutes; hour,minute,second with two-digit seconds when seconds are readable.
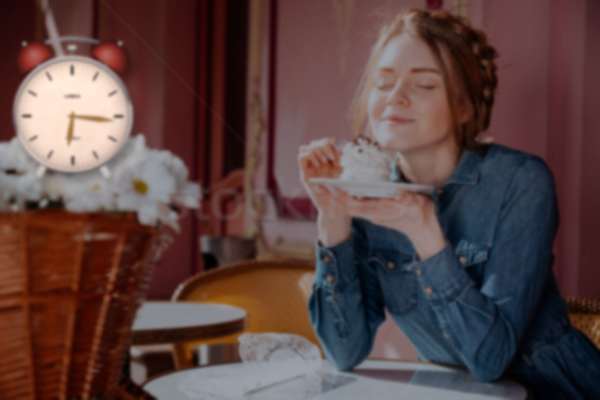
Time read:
6,16
